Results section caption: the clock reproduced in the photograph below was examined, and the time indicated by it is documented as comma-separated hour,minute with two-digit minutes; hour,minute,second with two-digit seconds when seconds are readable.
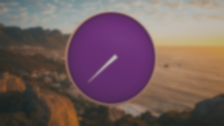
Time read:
7,38
